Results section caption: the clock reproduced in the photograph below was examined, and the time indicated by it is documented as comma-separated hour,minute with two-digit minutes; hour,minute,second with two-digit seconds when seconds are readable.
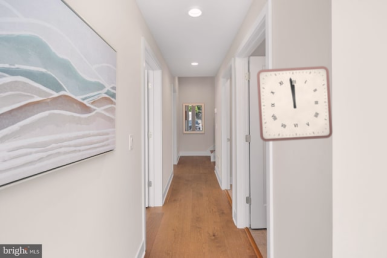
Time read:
11,59
